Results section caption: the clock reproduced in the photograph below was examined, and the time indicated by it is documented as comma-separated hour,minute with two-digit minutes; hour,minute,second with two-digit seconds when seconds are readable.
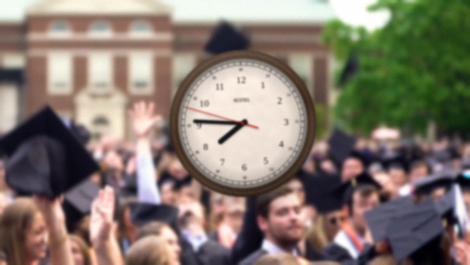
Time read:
7,45,48
